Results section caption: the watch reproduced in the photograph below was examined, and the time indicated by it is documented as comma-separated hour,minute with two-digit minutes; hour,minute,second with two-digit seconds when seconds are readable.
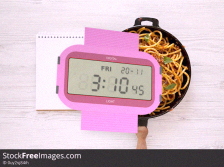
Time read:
3,10,45
